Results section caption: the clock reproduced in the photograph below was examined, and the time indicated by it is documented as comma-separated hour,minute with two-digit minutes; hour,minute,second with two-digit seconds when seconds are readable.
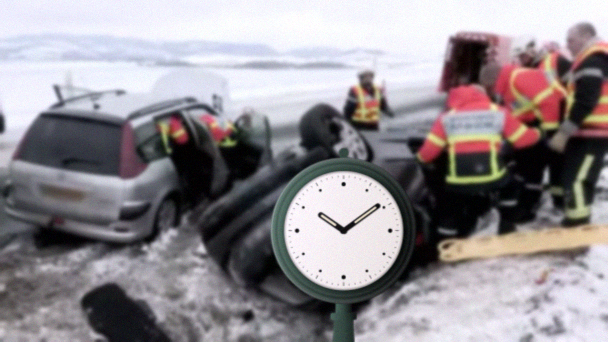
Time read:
10,09
